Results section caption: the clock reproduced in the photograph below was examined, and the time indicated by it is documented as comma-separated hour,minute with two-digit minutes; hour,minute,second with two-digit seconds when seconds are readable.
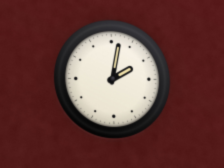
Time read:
2,02
